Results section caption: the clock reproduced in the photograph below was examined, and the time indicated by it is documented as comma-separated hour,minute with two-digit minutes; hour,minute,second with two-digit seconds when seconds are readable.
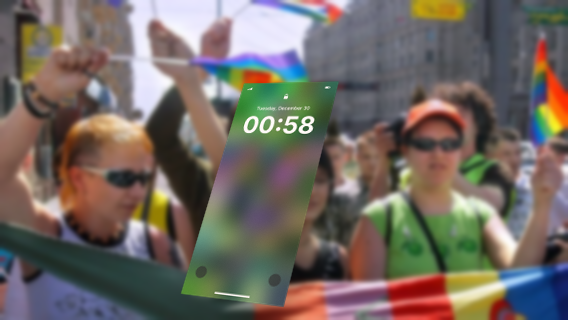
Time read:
0,58
